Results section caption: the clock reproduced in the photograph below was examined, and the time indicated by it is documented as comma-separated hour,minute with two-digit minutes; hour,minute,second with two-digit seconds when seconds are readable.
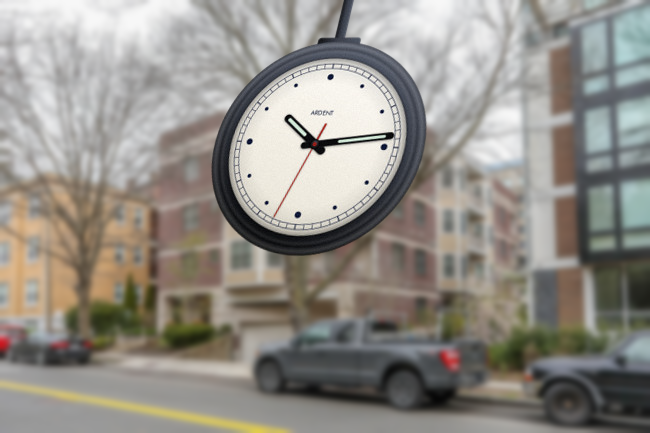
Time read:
10,13,33
